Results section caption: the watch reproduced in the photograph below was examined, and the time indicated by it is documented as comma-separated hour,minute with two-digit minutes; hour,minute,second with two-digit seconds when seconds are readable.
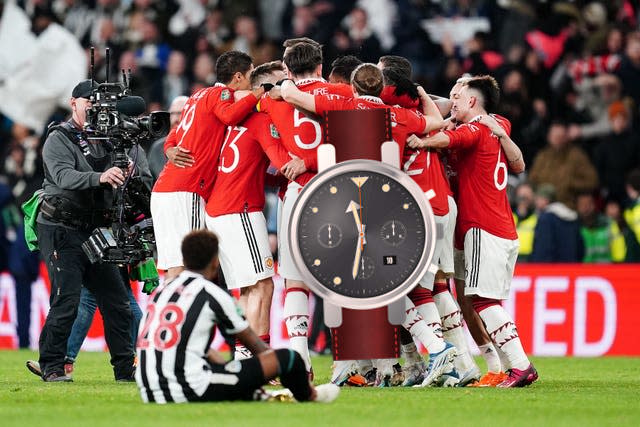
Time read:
11,32
